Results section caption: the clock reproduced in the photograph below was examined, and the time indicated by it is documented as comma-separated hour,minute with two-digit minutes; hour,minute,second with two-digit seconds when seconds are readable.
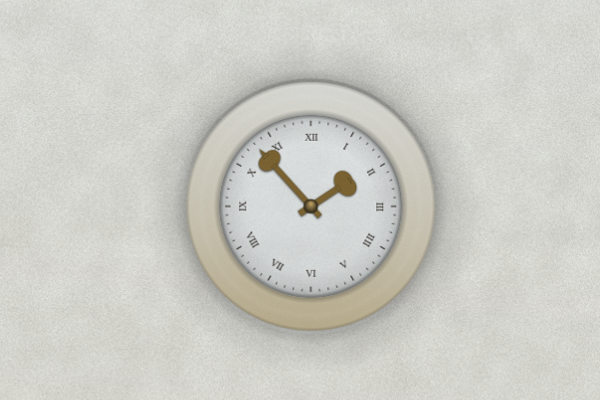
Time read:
1,53
